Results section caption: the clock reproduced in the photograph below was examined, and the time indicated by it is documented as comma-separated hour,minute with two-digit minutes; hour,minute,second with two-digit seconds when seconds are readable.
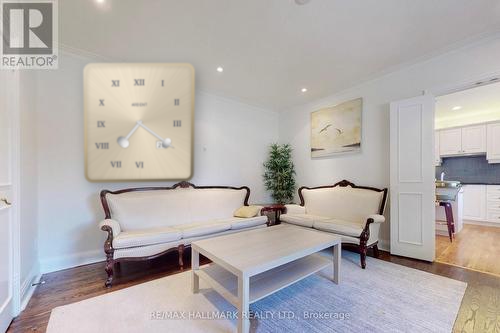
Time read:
7,21
